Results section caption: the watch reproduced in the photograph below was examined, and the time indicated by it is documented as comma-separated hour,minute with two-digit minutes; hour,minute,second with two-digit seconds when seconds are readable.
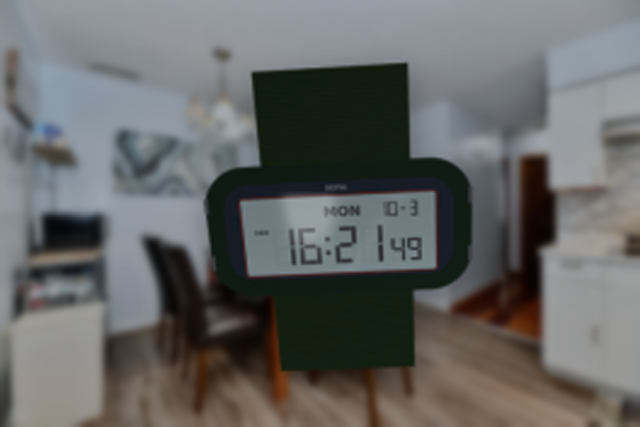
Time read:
16,21,49
